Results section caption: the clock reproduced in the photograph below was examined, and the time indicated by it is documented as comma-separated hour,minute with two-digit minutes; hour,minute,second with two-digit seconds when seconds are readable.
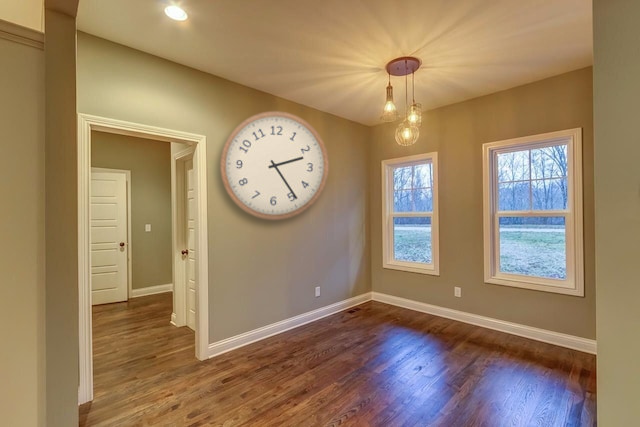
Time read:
2,24
